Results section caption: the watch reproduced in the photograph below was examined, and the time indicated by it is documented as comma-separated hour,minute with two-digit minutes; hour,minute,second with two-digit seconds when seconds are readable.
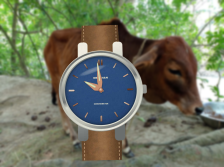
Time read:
9,59
